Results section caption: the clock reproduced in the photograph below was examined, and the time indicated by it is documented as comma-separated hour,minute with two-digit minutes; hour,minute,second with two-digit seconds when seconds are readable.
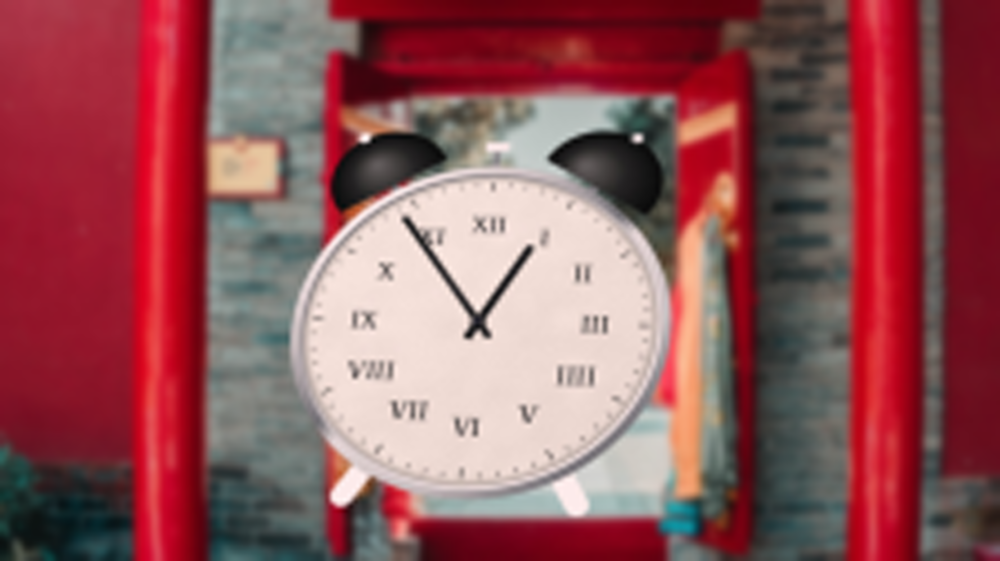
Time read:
12,54
